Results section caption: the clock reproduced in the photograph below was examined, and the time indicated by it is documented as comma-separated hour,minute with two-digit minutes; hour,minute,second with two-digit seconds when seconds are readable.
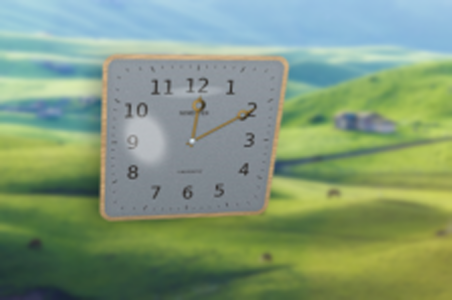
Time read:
12,10
